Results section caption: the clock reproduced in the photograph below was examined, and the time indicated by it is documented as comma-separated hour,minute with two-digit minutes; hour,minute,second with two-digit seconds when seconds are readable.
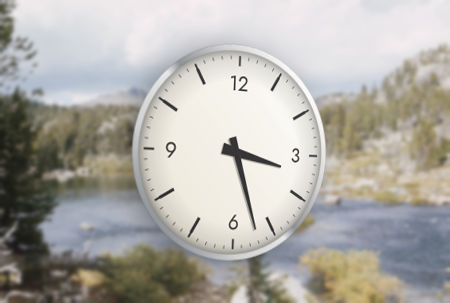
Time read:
3,27
